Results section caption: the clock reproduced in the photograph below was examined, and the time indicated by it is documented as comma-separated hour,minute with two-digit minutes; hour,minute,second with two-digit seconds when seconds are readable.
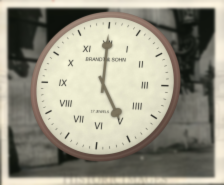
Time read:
5,00
